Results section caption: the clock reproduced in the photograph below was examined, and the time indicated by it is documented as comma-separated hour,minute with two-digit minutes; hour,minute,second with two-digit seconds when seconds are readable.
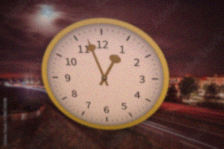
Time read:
12,57
